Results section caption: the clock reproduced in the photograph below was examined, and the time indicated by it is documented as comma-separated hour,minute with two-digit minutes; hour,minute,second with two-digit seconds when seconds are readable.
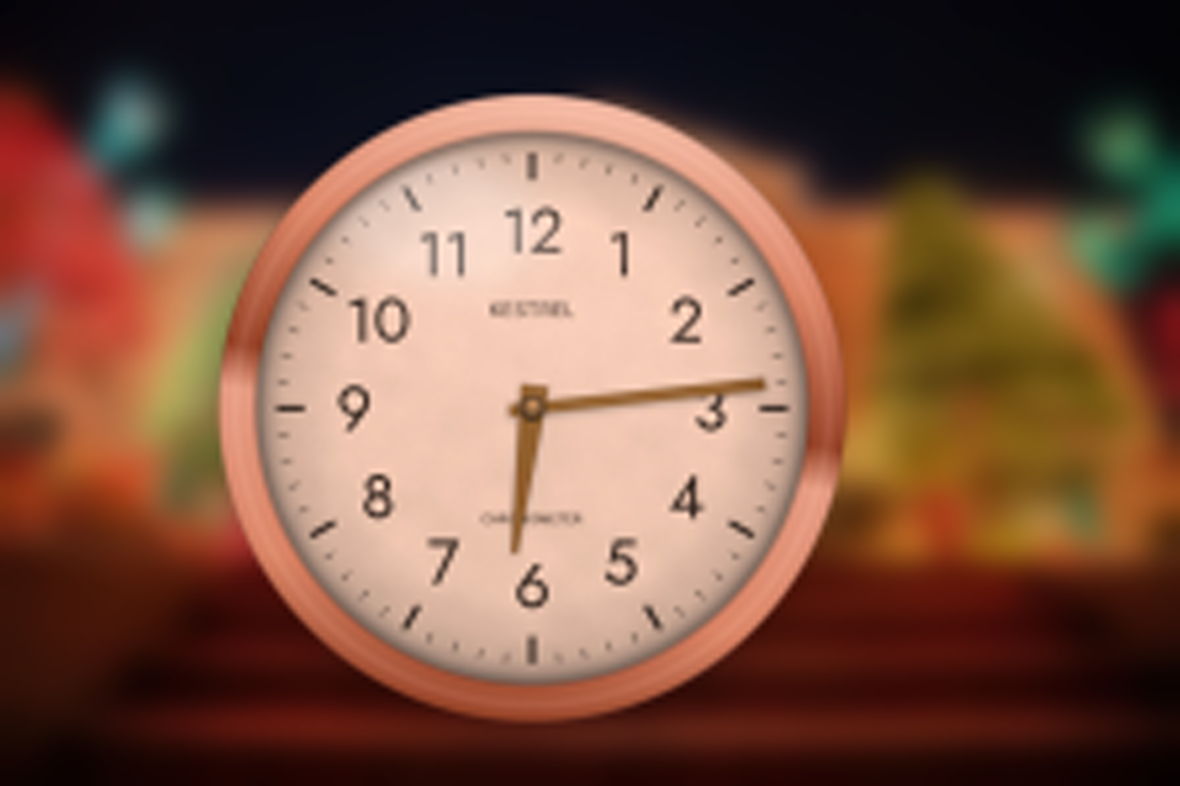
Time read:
6,14
